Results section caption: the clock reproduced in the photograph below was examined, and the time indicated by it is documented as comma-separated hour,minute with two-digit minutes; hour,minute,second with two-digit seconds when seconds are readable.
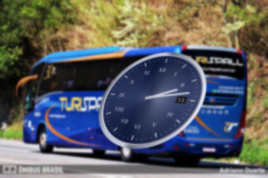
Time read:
2,13
